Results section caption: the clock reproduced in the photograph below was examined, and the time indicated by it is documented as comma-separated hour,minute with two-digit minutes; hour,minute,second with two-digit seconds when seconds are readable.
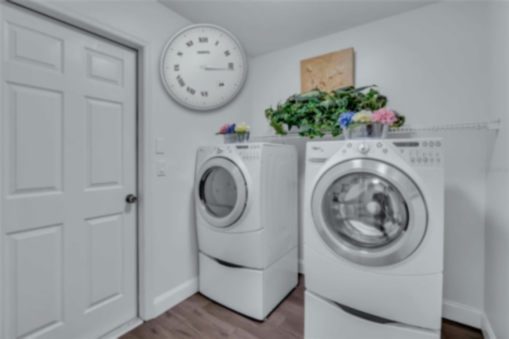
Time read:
3,16
